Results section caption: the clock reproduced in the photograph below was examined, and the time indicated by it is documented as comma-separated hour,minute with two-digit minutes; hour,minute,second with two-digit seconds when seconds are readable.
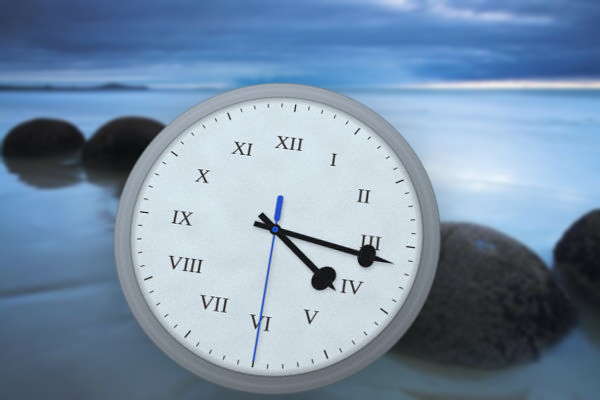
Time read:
4,16,30
